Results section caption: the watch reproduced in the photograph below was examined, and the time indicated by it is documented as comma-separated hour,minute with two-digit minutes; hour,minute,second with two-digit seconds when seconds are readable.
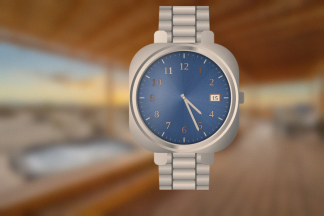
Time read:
4,26
